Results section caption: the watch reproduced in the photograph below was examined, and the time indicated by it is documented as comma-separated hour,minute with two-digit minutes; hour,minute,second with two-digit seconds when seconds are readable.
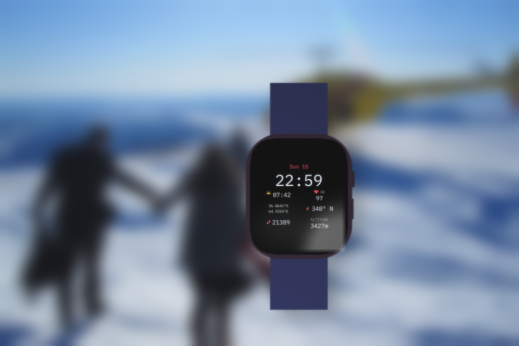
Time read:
22,59
